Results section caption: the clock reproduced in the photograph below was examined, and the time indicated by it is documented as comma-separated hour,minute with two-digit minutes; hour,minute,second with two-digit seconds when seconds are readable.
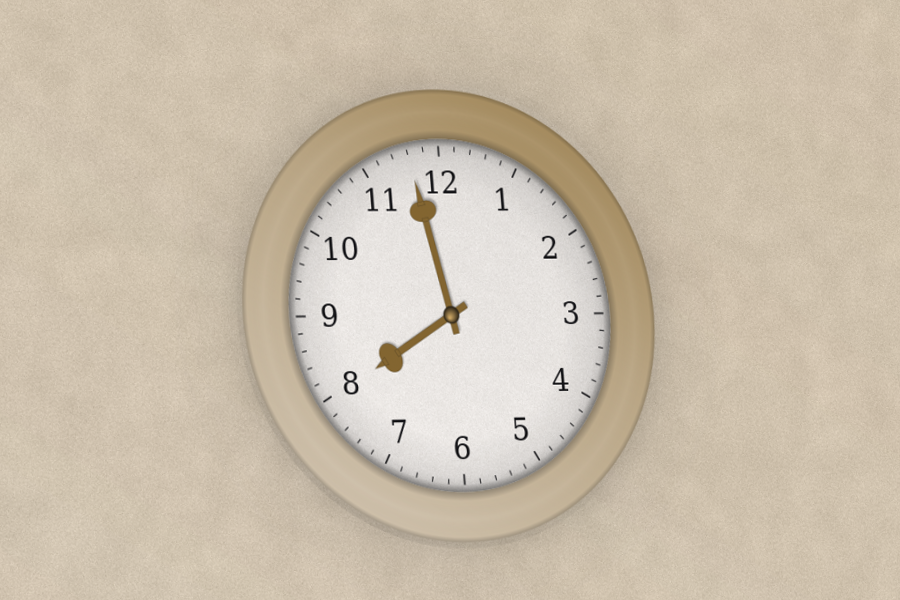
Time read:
7,58
